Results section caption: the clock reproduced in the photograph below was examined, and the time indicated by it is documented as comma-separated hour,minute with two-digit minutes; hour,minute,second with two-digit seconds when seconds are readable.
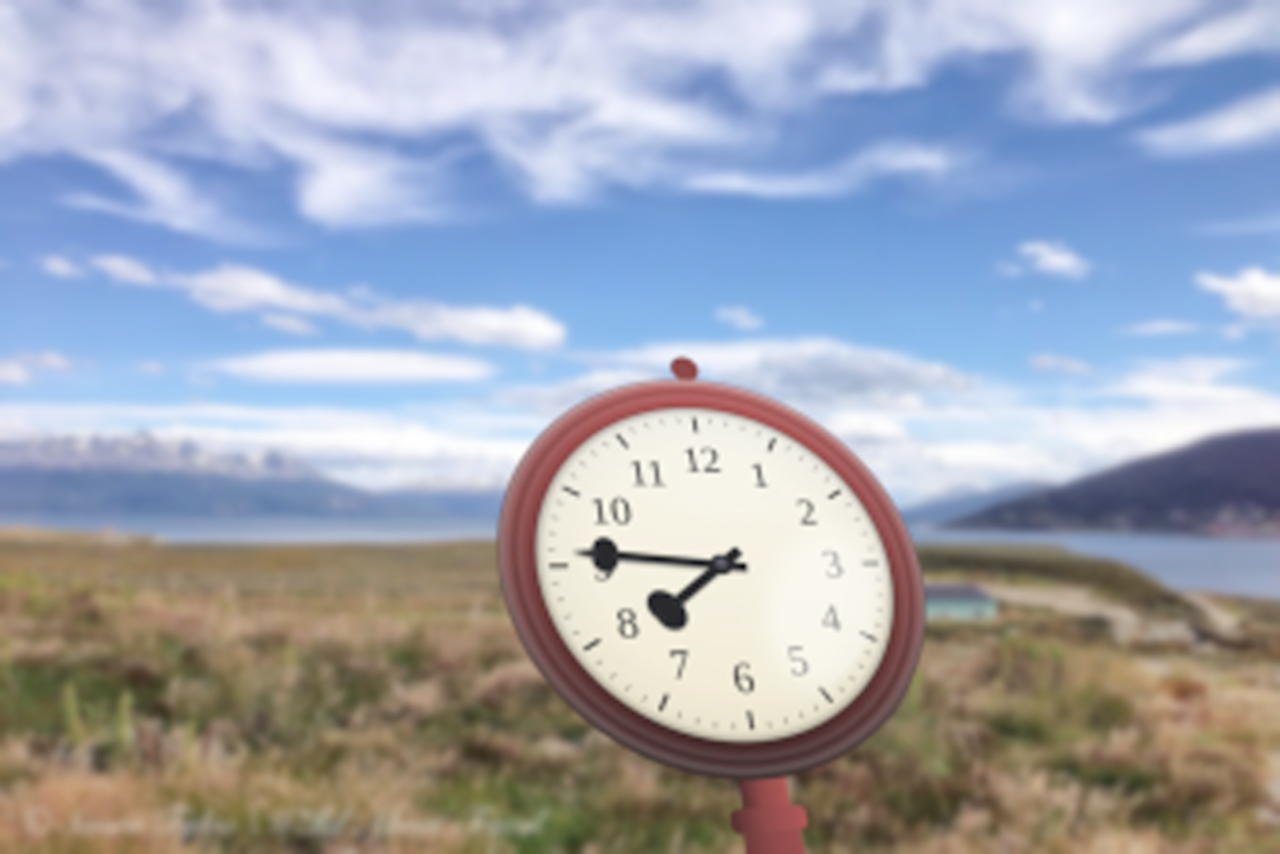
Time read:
7,46
